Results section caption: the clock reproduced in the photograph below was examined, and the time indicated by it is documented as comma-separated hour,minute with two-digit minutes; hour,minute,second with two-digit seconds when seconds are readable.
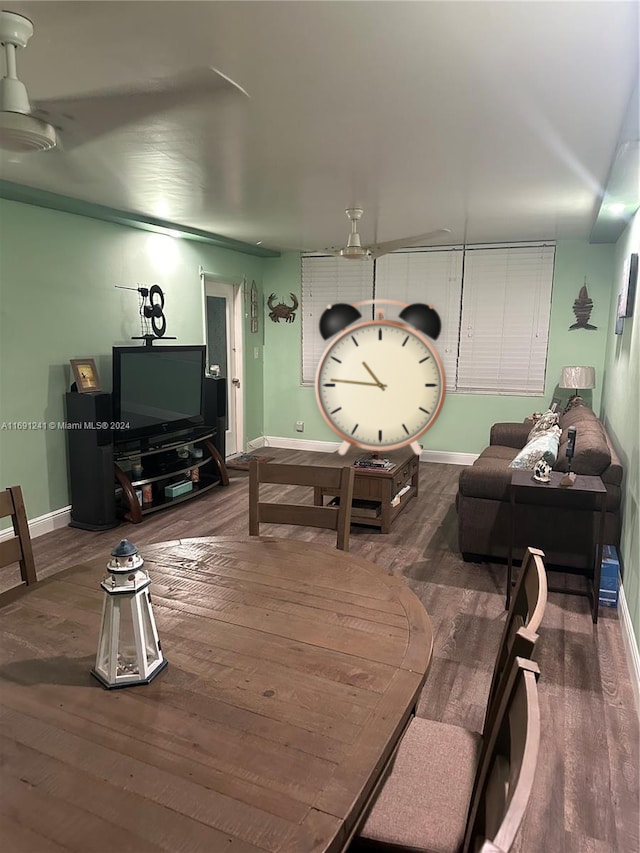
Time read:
10,46
